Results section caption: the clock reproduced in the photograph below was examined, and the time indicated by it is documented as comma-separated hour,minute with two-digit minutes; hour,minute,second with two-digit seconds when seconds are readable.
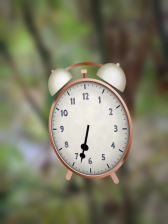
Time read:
6,33
